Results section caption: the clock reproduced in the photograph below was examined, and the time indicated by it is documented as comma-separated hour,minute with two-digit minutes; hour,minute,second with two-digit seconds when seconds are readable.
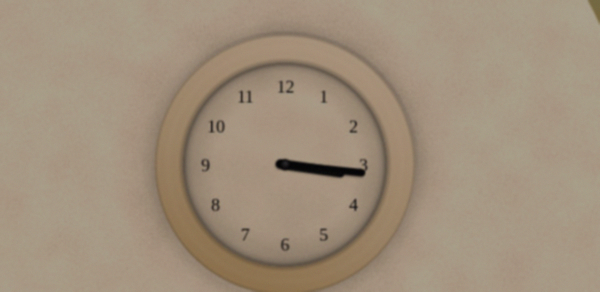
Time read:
3,16
